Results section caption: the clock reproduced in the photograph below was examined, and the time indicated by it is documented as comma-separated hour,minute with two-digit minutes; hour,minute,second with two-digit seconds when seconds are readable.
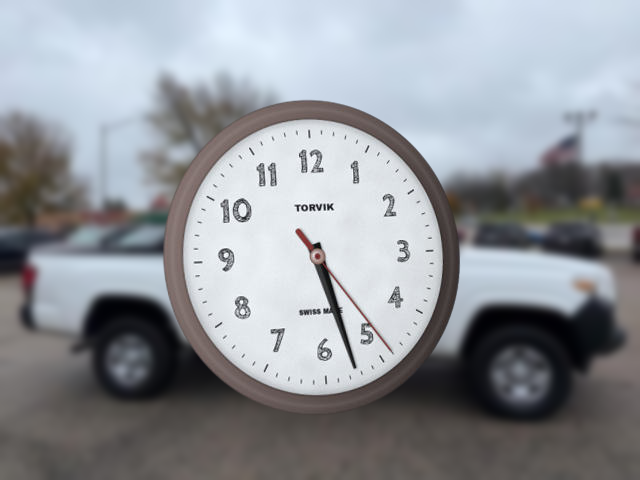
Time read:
5,27,24
